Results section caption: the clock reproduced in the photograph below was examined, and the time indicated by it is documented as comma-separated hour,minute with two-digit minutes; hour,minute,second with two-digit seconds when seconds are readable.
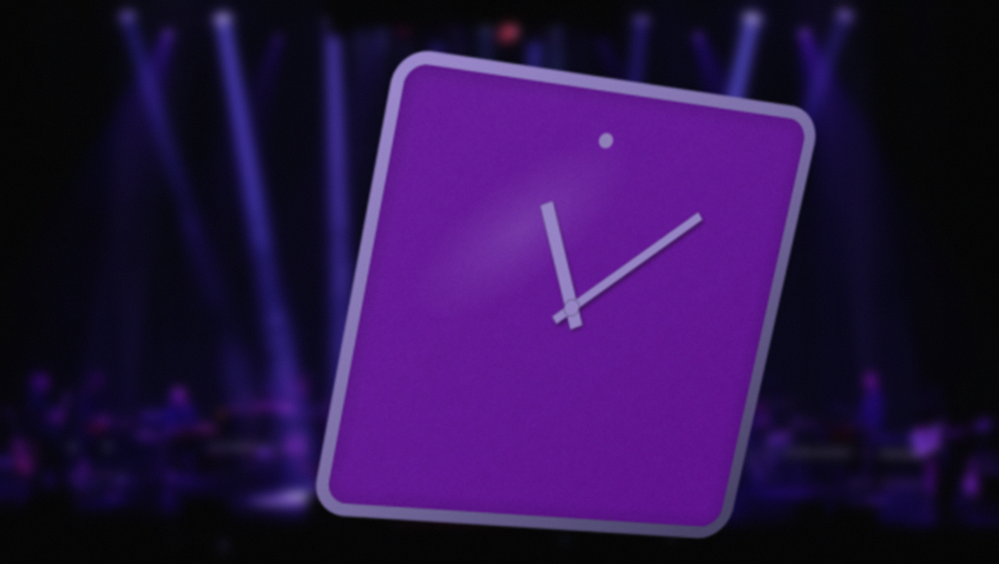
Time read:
11,08
